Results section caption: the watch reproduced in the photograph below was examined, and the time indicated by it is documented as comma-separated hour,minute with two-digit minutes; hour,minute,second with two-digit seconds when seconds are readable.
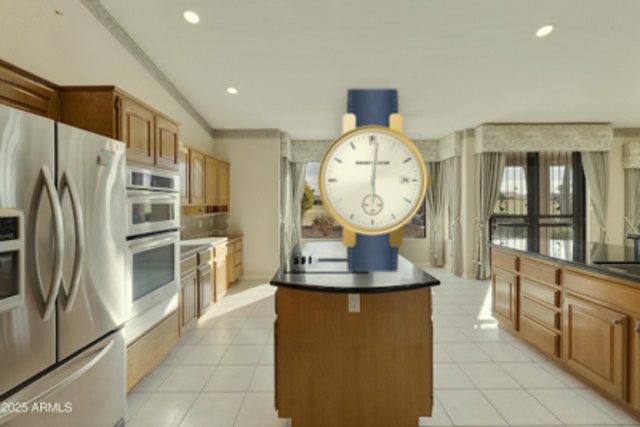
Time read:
6,01
